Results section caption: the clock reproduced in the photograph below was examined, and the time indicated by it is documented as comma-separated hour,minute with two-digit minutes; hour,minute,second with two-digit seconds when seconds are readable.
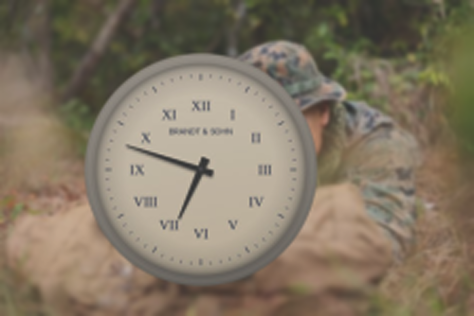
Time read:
6,48
